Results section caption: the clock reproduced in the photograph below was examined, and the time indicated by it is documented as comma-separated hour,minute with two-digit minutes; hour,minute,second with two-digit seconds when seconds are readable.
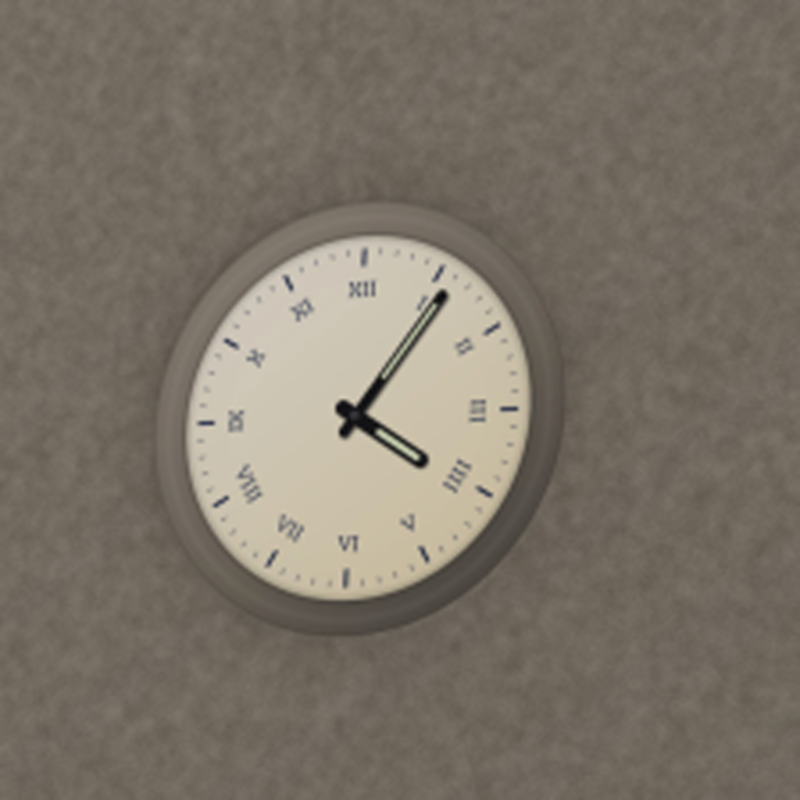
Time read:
4,06
